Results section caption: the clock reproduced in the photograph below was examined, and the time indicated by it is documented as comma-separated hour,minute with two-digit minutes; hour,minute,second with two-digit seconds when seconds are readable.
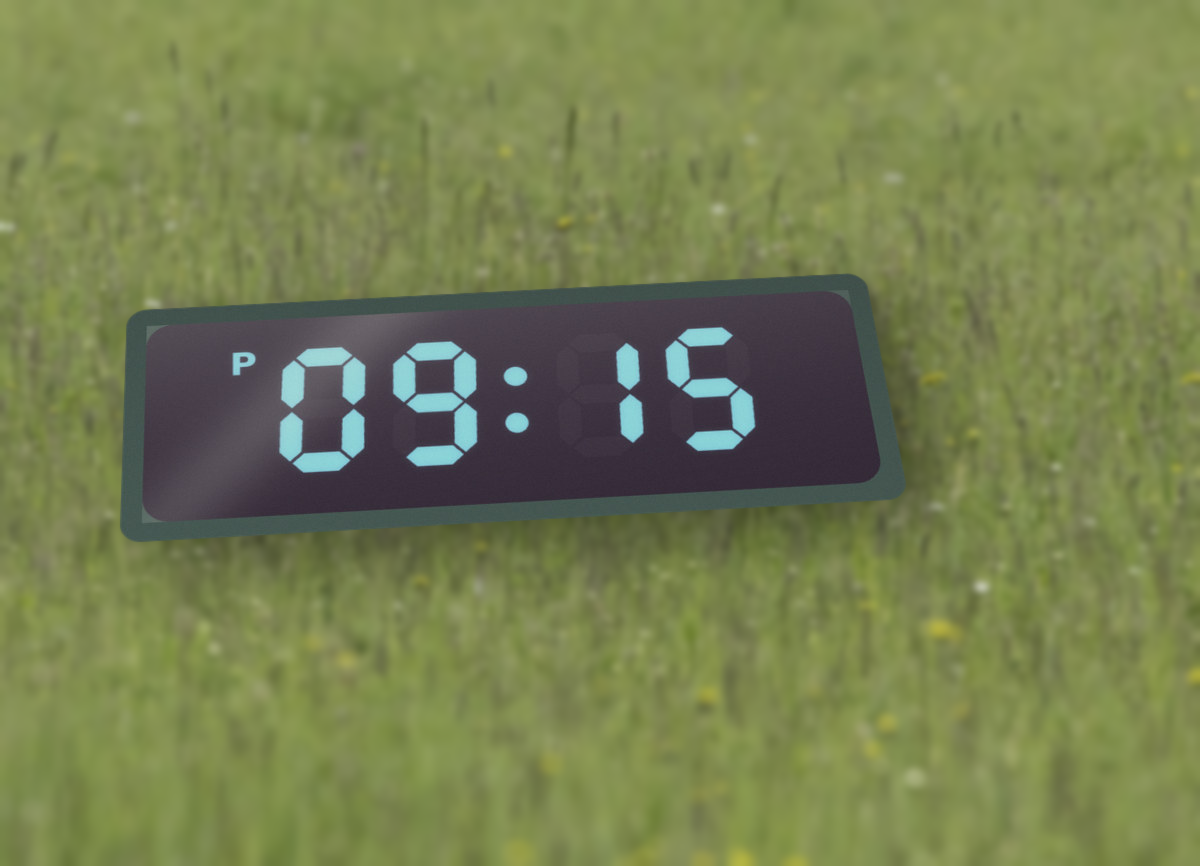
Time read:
9,15
